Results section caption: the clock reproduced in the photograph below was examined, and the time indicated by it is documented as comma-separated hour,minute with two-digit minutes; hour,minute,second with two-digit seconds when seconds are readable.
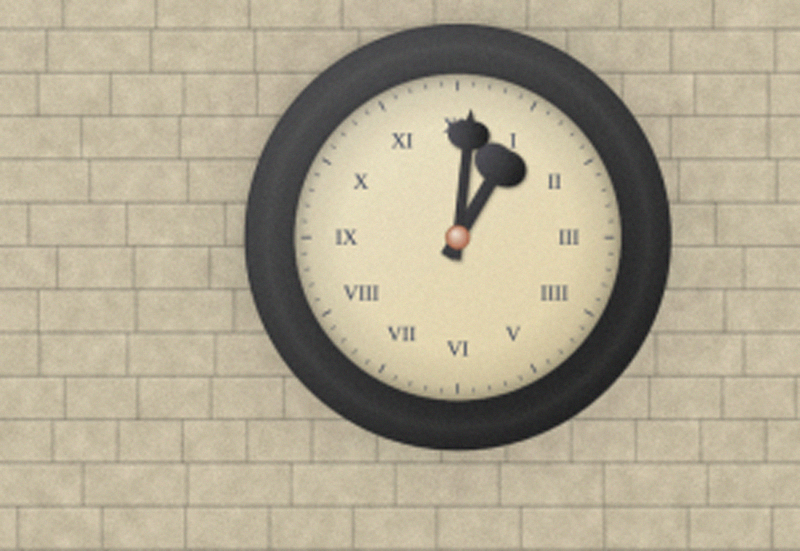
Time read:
1,01
